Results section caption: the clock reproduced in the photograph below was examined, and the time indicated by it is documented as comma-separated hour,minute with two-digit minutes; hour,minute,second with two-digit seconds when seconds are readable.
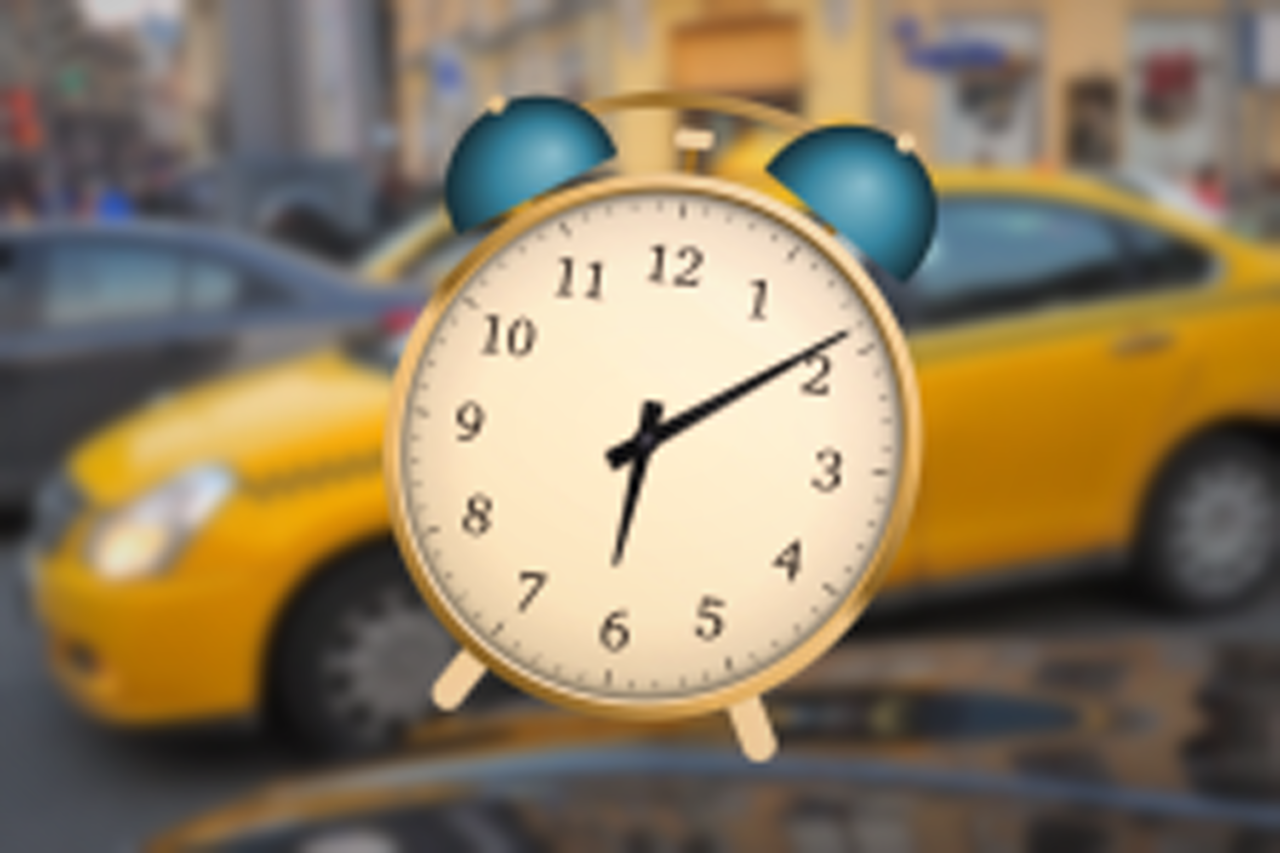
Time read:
6,09
